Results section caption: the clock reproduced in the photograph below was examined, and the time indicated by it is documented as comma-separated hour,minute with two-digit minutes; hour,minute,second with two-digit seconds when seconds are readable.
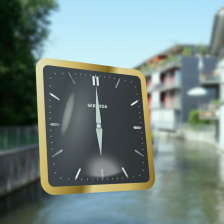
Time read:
6,00
